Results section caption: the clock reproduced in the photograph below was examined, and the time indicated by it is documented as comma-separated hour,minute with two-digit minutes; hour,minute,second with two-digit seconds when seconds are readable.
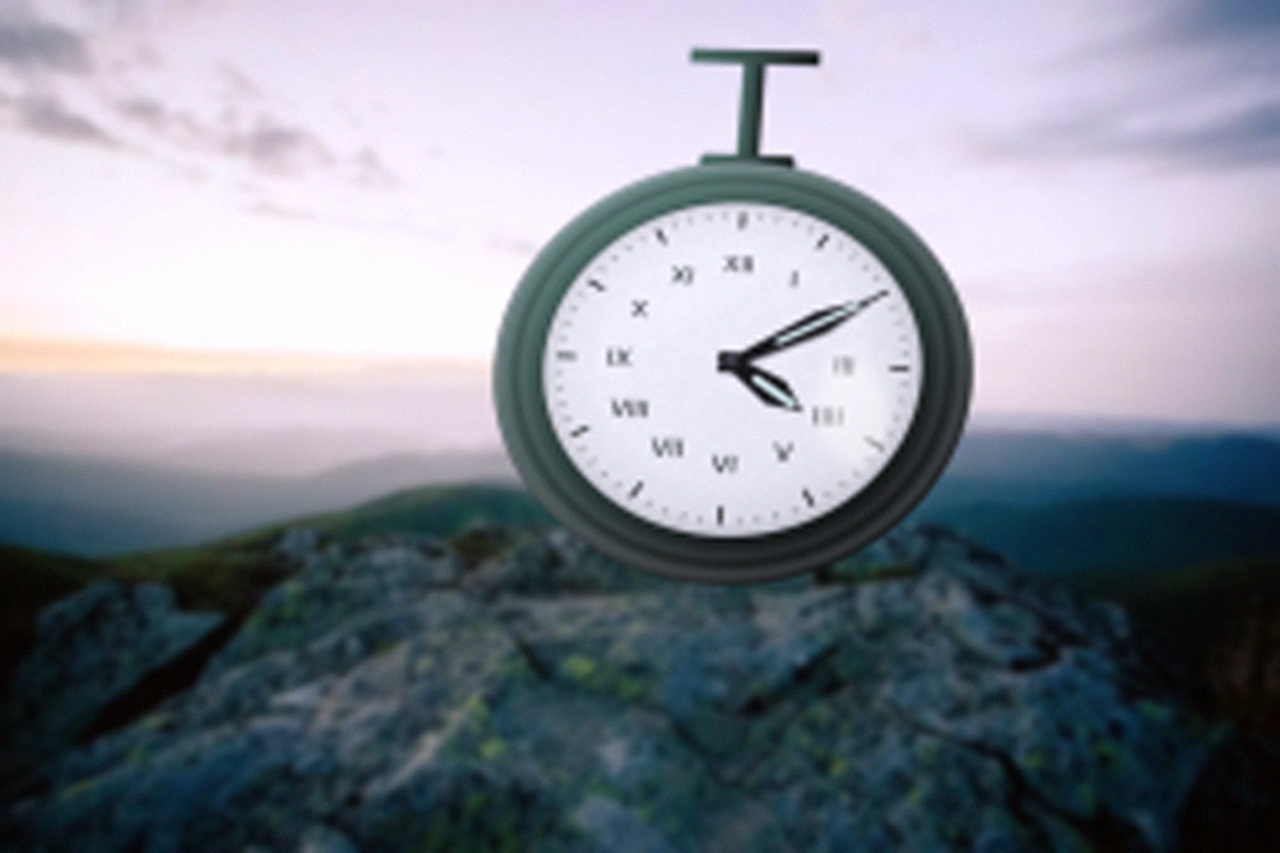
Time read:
4,10
